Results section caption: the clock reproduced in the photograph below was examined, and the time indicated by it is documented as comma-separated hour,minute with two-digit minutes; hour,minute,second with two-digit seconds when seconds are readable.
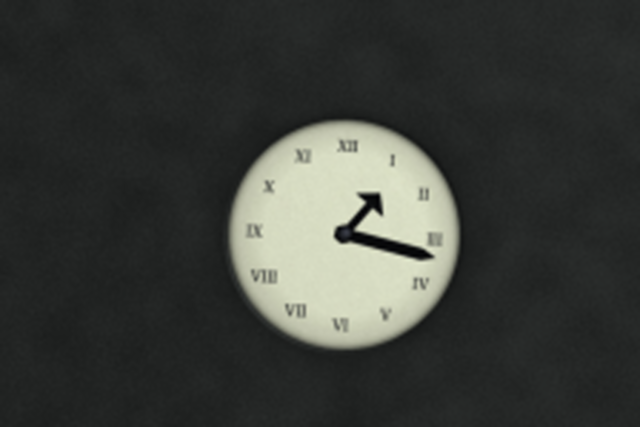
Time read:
1,17
